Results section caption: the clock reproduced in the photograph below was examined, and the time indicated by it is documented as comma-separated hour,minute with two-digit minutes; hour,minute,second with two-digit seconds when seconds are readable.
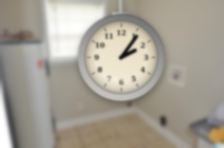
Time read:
2,06
